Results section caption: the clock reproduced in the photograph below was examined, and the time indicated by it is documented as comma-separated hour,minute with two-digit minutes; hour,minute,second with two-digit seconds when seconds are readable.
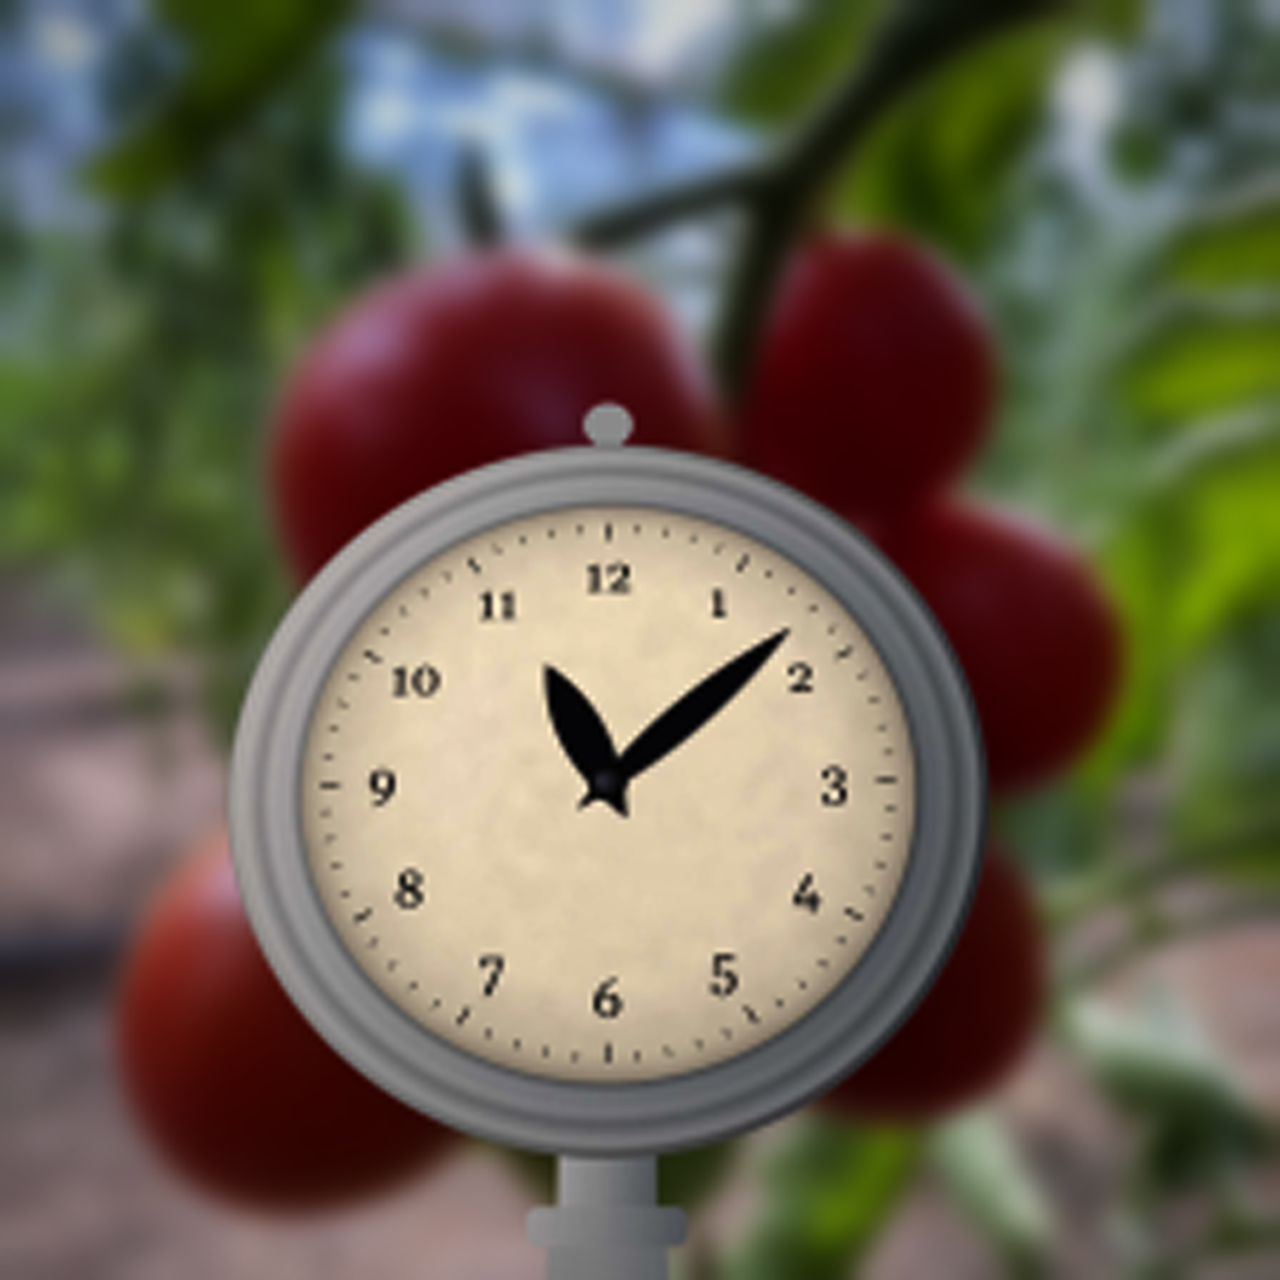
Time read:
11,08
